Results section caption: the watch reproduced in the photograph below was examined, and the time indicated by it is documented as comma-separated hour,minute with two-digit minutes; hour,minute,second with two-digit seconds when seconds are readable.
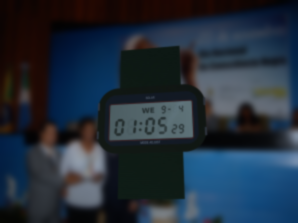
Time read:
1,05
